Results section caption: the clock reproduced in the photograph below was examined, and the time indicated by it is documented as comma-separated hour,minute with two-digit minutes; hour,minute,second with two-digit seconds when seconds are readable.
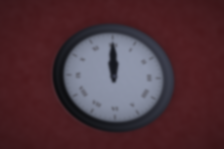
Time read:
12,00
